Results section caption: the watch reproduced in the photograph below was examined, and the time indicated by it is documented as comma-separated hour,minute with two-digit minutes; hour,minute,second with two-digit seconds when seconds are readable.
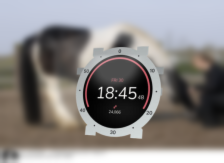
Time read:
18,45
